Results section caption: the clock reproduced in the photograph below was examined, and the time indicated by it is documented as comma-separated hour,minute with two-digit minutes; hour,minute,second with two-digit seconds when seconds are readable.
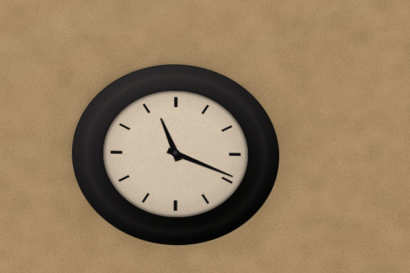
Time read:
11,19
